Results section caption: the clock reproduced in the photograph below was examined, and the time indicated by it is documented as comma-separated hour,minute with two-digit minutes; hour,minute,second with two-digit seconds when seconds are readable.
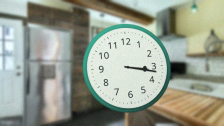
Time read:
3,17
